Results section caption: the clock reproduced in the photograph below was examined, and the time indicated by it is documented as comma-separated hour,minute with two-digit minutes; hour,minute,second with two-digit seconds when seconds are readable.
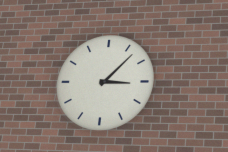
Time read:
3,07
